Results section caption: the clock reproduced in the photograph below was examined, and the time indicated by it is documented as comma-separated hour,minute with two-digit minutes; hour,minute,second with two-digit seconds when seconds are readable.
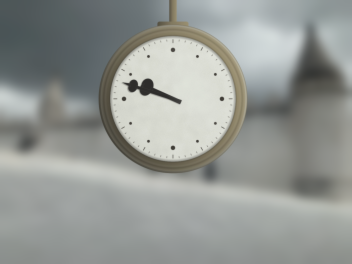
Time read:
9,48
